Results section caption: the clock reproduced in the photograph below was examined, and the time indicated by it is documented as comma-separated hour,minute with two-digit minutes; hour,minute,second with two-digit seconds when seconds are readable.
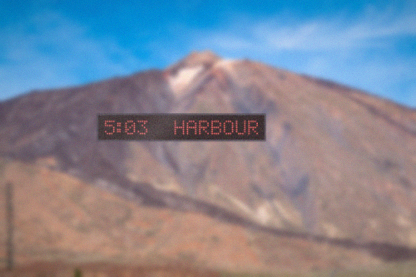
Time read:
5,03
